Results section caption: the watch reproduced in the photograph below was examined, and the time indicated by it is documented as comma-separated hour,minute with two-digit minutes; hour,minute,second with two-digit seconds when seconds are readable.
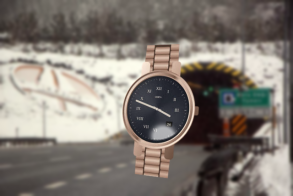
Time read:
3,48
